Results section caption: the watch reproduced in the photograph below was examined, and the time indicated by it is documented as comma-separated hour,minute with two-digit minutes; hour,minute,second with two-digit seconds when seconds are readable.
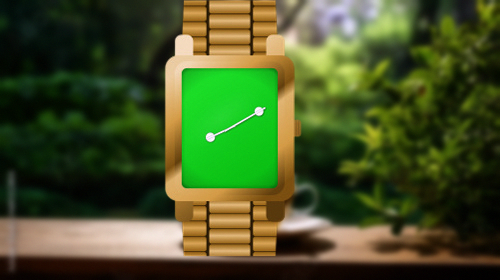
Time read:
8,10
